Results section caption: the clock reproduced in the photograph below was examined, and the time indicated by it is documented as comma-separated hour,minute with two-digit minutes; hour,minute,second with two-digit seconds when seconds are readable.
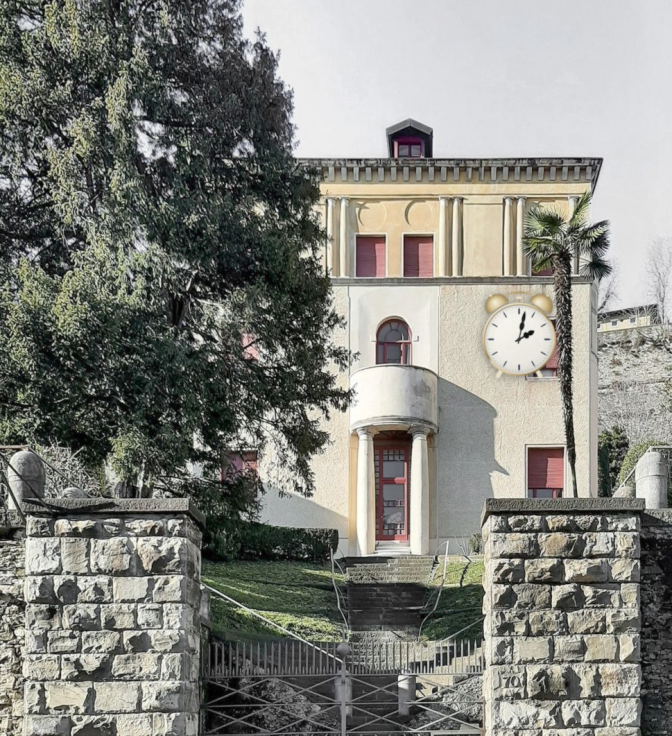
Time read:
2,02
